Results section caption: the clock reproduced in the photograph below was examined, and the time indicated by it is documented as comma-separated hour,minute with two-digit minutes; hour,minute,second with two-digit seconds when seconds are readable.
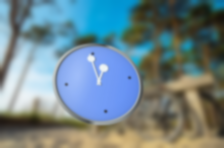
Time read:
12,59
